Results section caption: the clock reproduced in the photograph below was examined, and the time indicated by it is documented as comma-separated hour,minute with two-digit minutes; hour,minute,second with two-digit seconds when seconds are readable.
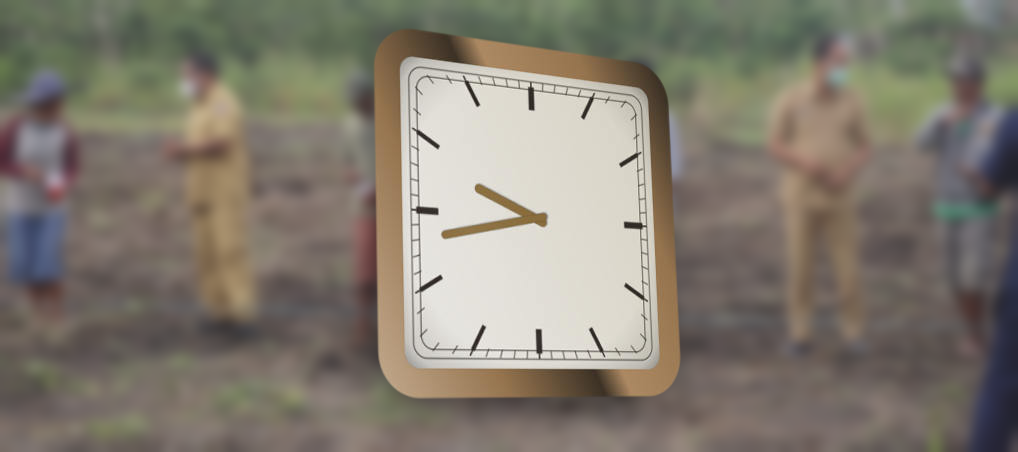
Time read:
9,43
